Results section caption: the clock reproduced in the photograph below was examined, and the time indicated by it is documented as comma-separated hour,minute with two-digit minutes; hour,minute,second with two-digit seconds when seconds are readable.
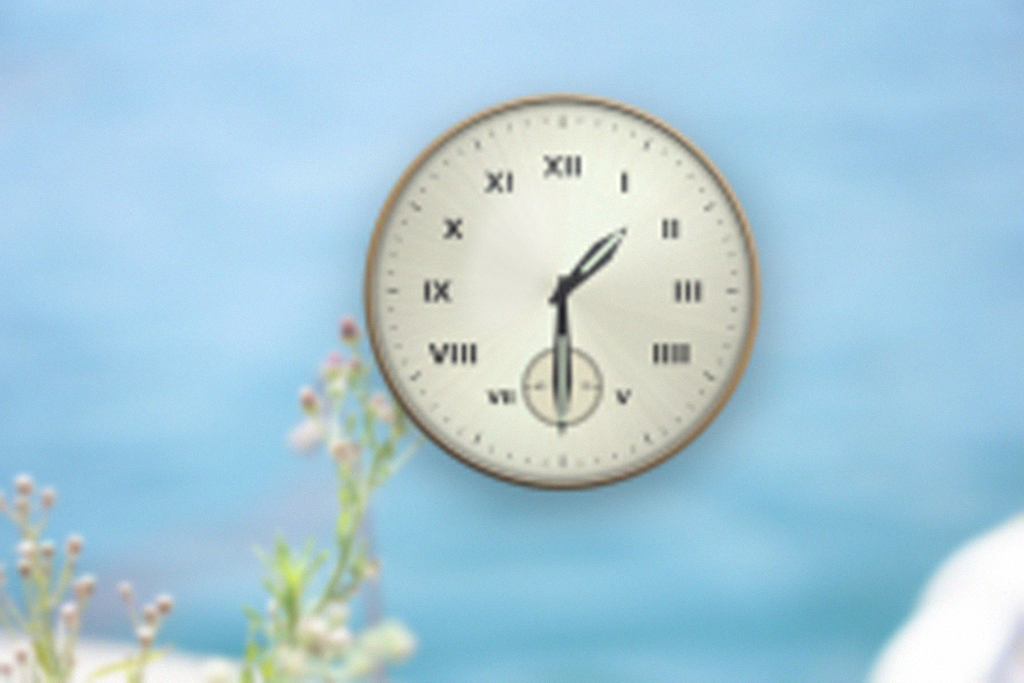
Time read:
1,30
